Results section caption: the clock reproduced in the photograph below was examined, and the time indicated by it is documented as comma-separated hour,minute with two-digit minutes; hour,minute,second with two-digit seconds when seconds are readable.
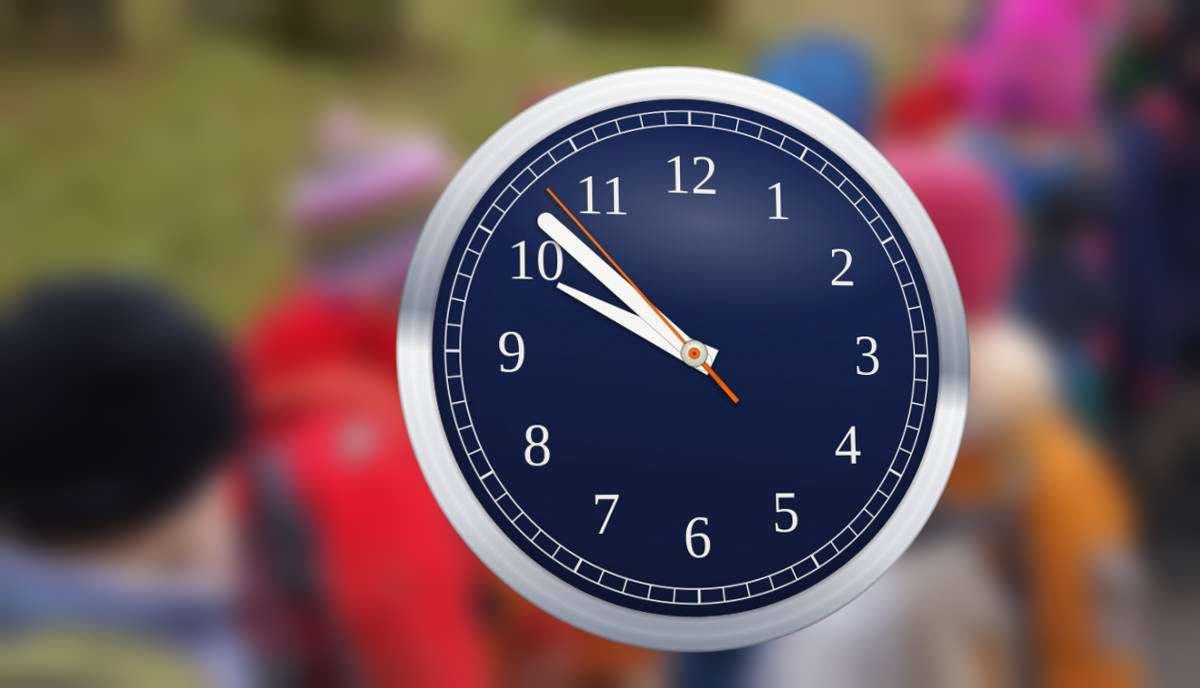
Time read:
9,51,53
